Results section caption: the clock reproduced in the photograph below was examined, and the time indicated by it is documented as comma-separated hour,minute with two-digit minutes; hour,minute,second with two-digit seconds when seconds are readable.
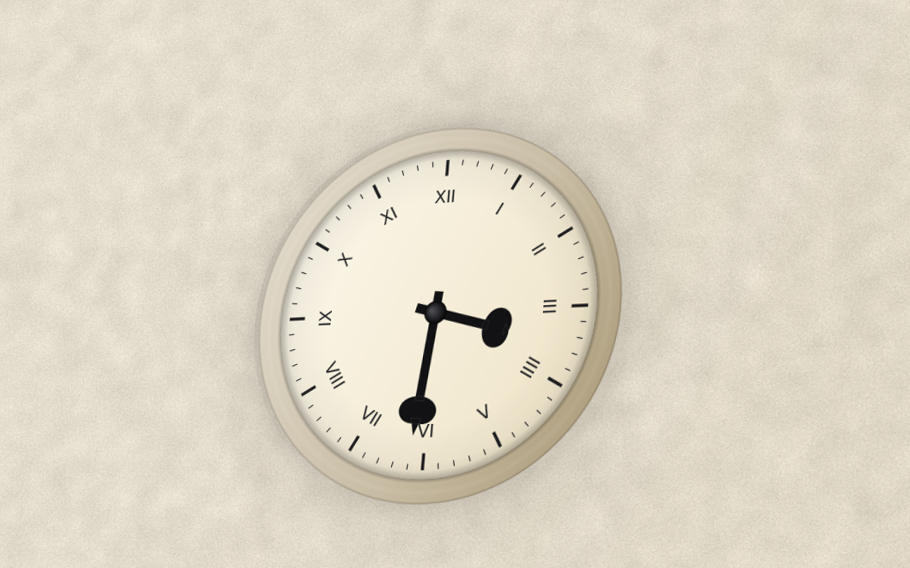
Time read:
3,31
